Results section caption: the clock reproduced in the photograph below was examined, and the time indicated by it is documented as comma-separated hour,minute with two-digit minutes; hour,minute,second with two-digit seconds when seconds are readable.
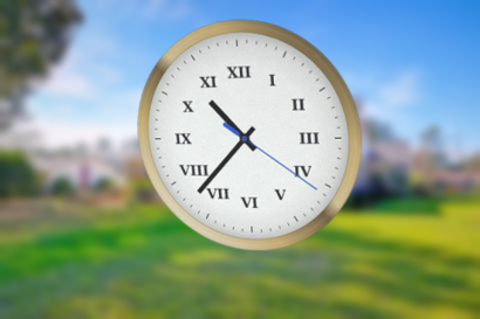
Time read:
10,37,21
